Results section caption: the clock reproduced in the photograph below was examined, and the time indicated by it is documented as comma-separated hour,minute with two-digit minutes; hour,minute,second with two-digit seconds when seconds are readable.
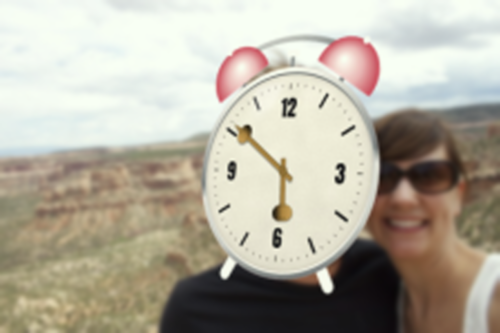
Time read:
5,51
